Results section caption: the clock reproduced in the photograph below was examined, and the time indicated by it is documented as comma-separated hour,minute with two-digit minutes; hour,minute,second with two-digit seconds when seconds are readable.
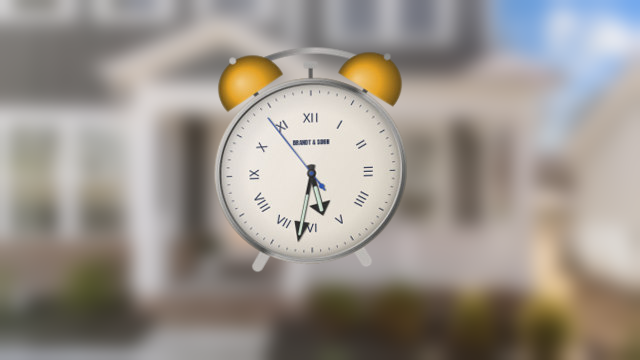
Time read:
5,31,54
